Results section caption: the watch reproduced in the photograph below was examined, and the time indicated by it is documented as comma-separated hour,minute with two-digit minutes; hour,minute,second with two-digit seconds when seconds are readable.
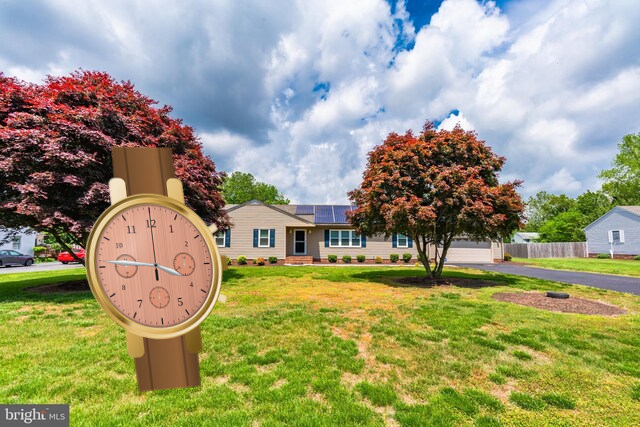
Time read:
3,46
